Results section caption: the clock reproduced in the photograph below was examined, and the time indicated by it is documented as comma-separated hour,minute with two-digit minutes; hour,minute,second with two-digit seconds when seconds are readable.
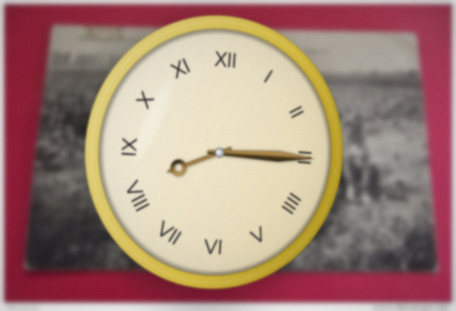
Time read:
8,15
